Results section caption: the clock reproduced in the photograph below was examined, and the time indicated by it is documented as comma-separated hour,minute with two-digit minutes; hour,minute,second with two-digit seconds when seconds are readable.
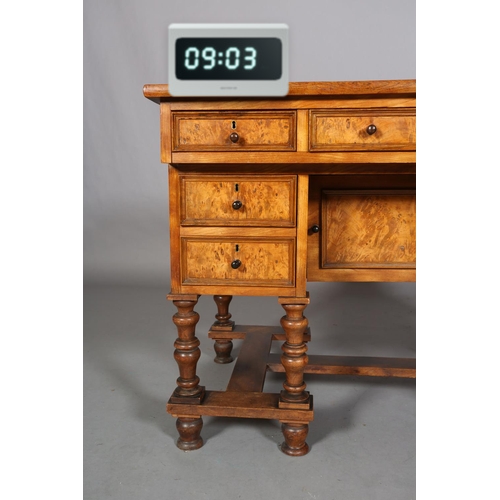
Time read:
9,03
